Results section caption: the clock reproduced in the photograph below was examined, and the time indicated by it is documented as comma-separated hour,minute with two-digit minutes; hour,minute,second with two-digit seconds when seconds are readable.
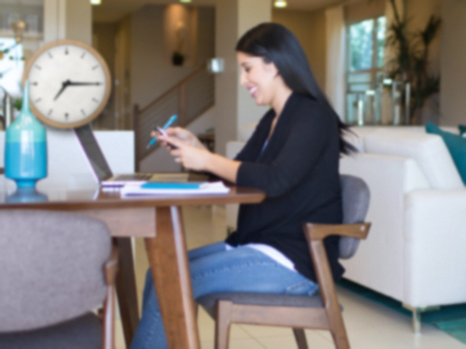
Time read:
7,15
